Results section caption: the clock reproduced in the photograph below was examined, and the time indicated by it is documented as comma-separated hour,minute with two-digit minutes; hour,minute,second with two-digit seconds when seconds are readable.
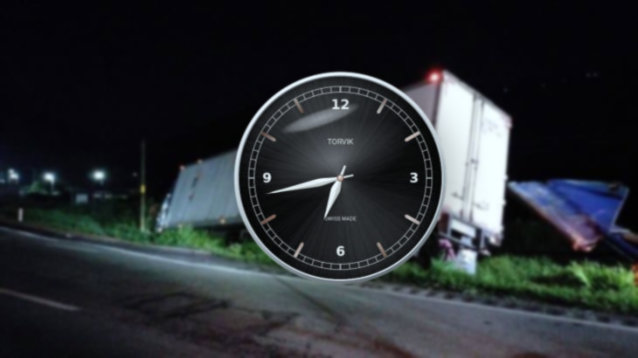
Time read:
6,43
